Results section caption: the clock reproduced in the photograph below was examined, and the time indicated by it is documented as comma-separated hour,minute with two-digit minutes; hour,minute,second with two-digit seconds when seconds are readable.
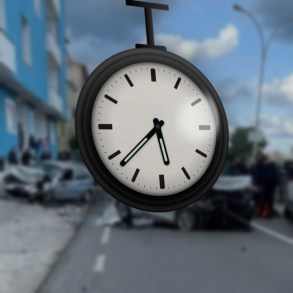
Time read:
5,38
